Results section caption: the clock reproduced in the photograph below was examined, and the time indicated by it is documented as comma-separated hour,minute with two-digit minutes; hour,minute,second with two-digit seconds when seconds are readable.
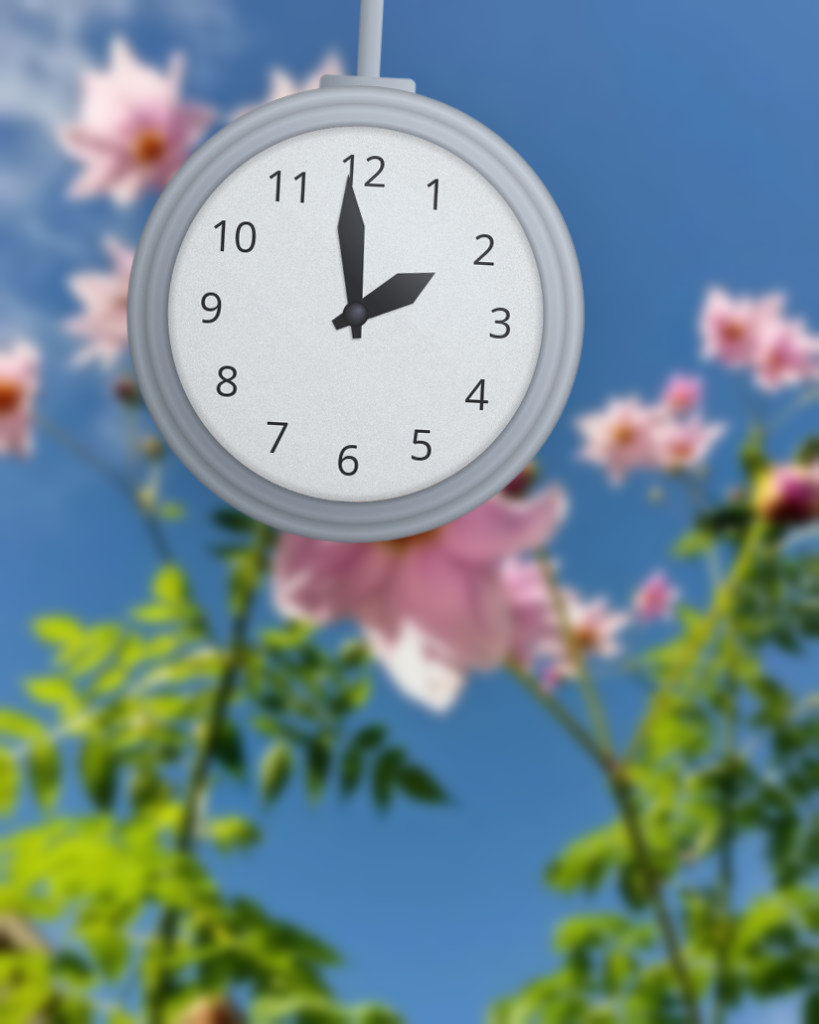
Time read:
1,59
